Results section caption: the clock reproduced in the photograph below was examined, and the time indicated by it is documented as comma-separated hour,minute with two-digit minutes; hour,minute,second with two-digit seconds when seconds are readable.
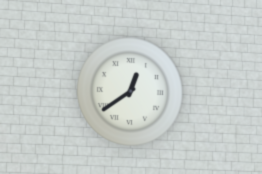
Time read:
12,39
